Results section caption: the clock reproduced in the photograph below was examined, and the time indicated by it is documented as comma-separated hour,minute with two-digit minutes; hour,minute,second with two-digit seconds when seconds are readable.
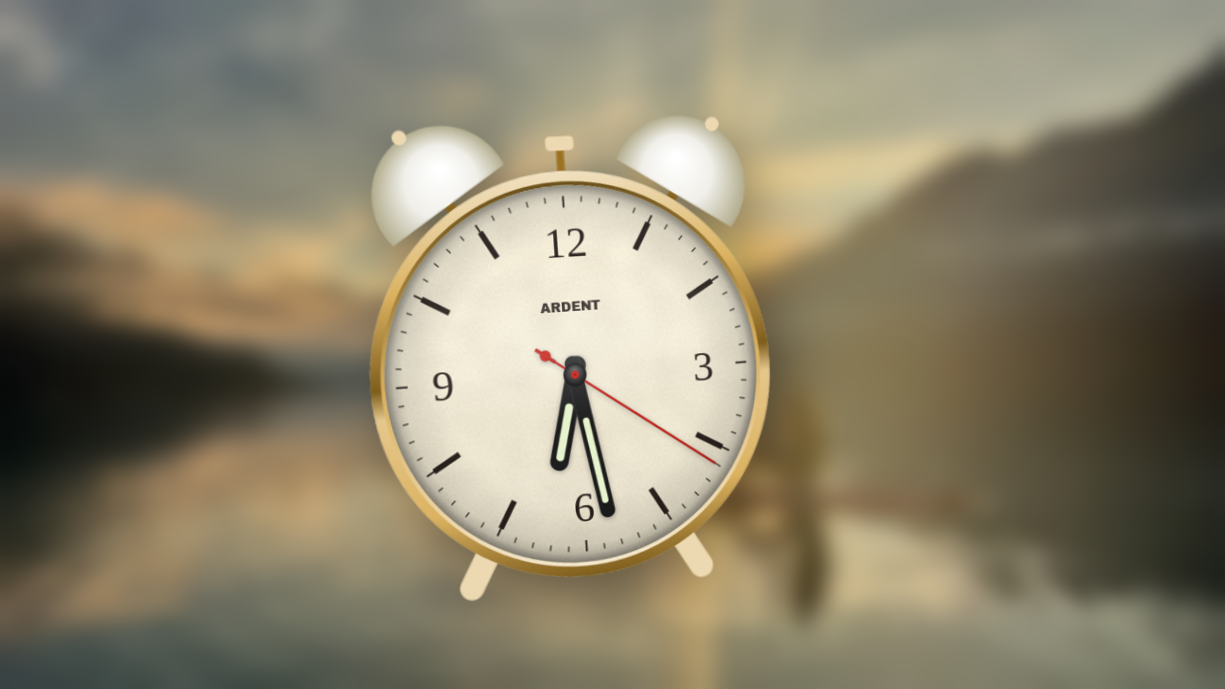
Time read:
6,28,21
